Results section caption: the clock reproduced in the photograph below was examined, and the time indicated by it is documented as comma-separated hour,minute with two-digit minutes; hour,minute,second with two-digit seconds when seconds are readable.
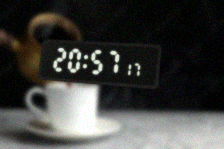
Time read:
20,57,17
